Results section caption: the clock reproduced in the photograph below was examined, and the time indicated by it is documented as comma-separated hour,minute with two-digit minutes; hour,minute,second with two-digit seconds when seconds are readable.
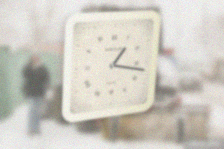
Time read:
1,17
